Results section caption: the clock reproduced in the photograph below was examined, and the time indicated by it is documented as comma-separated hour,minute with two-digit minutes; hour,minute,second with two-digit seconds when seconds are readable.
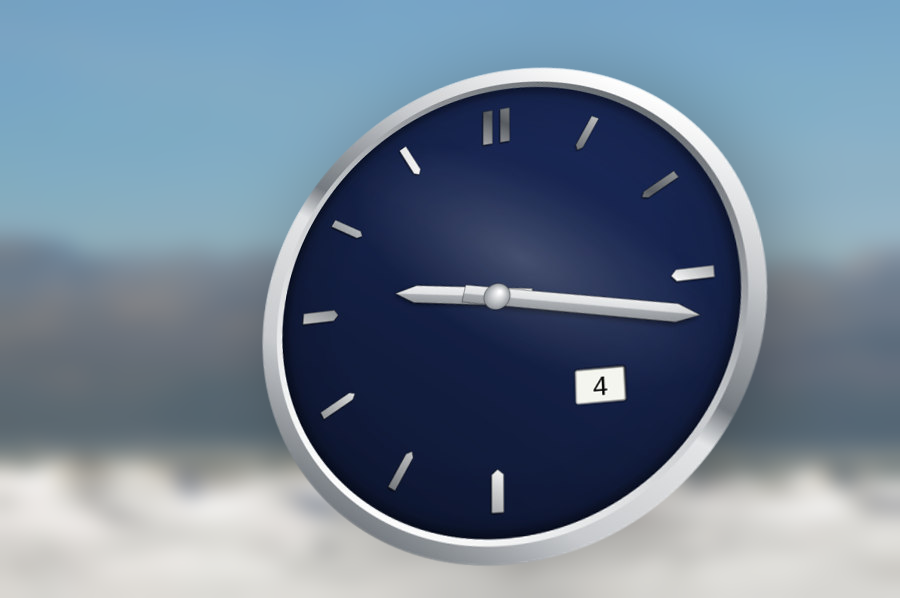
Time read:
9,17
